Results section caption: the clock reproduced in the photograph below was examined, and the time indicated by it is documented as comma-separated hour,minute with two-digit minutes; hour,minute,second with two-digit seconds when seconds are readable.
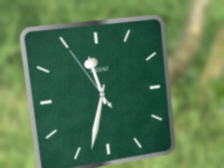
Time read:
11,32,55
